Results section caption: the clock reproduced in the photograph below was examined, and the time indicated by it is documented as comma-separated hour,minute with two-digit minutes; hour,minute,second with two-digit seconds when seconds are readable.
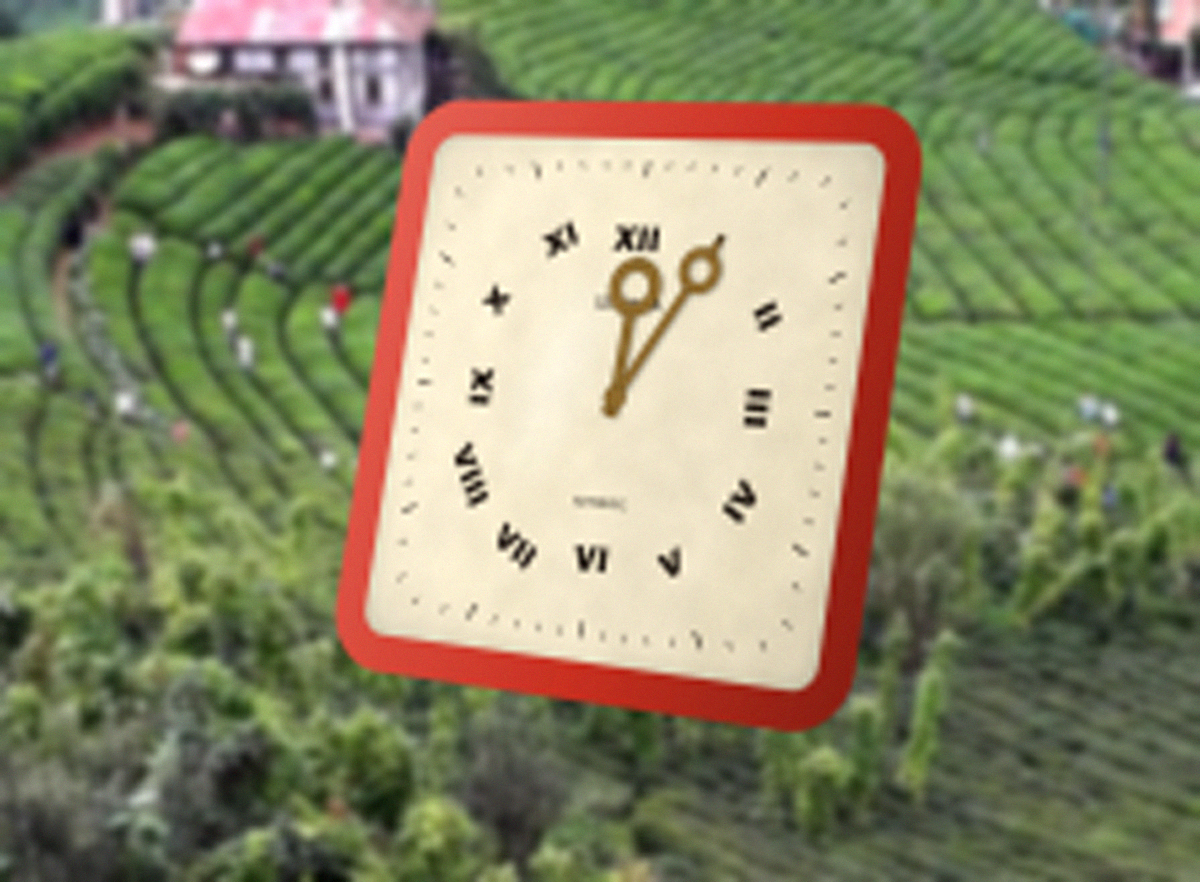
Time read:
12,05
